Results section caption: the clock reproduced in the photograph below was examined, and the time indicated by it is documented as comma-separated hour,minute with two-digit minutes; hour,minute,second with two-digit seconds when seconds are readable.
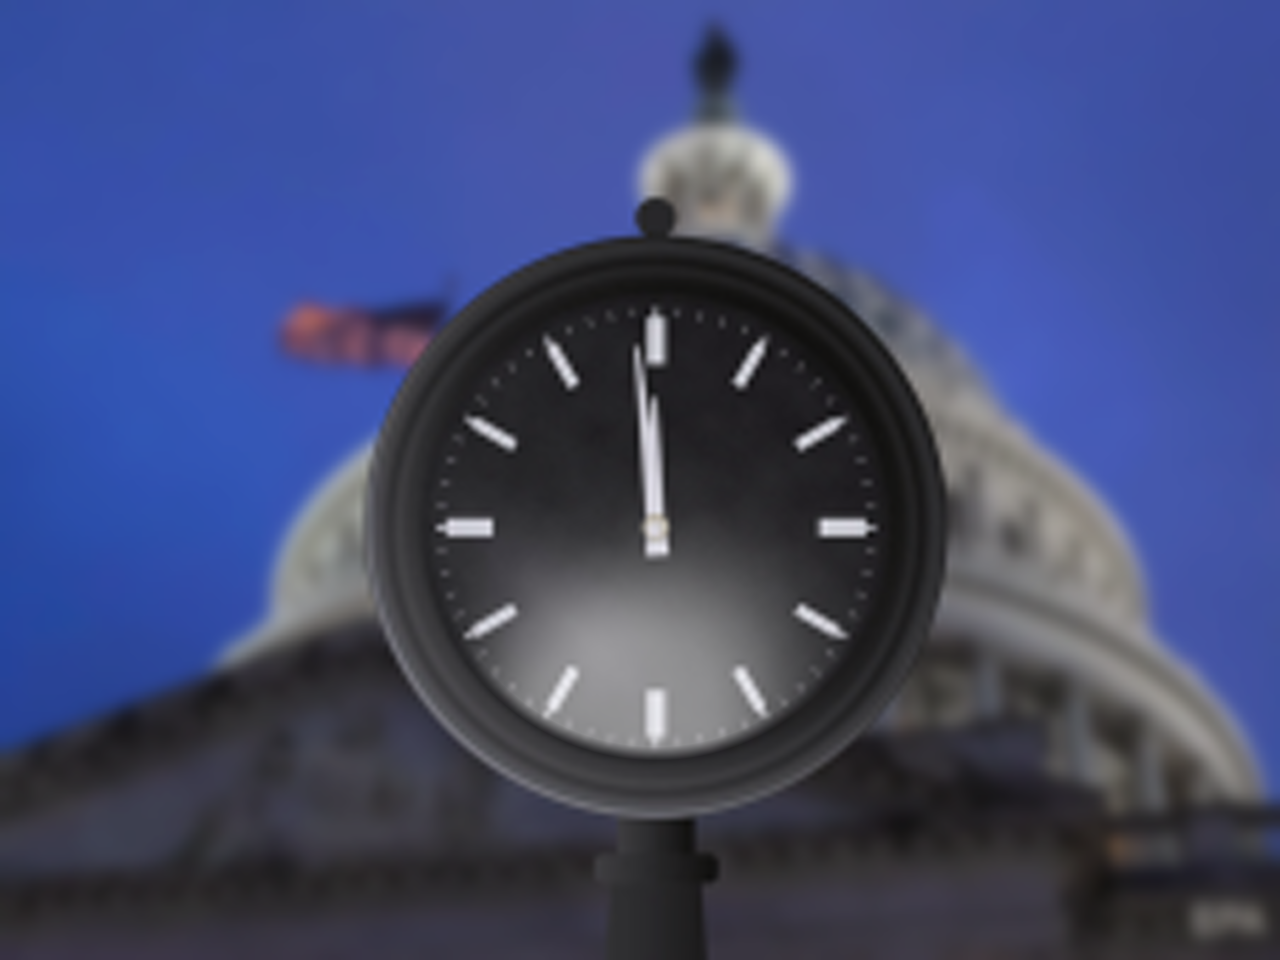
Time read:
11,59
